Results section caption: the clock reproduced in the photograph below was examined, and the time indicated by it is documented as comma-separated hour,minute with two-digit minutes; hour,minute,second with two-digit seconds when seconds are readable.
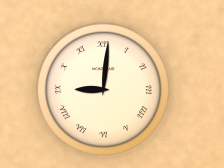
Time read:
9,01
